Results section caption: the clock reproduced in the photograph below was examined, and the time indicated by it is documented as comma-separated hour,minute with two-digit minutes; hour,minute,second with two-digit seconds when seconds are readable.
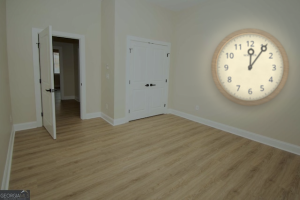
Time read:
12,06
